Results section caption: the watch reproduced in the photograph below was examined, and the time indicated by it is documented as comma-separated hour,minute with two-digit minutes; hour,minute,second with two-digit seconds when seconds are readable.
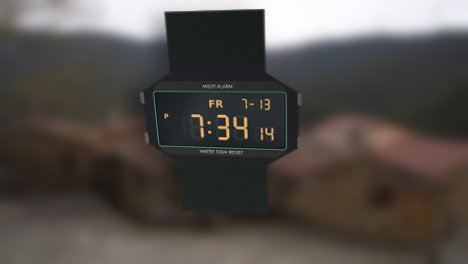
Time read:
7,34,14
